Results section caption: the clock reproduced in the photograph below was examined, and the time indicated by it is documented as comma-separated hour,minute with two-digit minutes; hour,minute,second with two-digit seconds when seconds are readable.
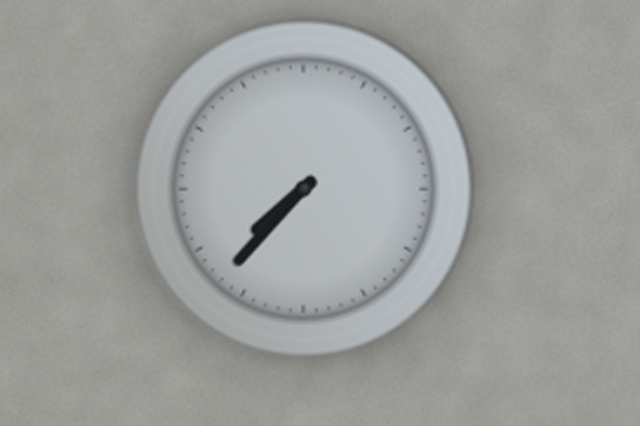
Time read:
7,37
